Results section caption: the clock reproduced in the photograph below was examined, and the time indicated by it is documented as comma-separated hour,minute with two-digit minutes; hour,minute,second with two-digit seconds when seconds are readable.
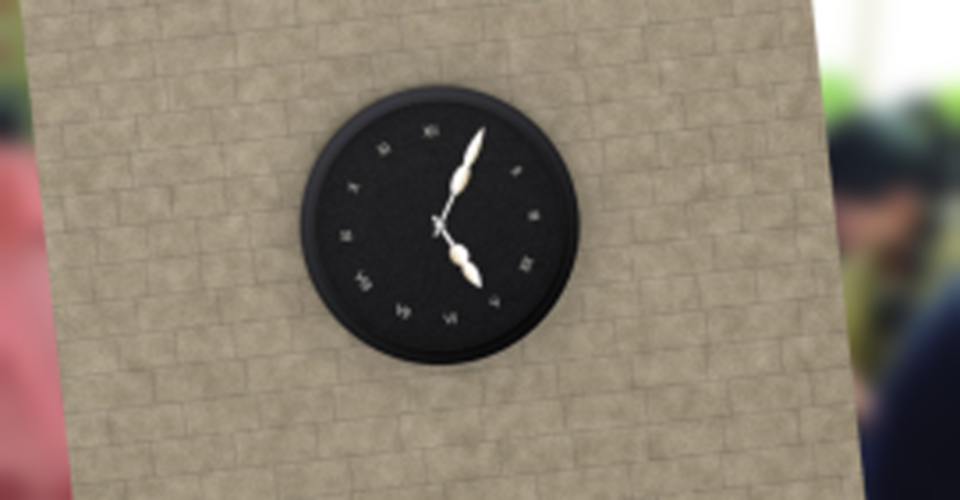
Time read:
5,05
